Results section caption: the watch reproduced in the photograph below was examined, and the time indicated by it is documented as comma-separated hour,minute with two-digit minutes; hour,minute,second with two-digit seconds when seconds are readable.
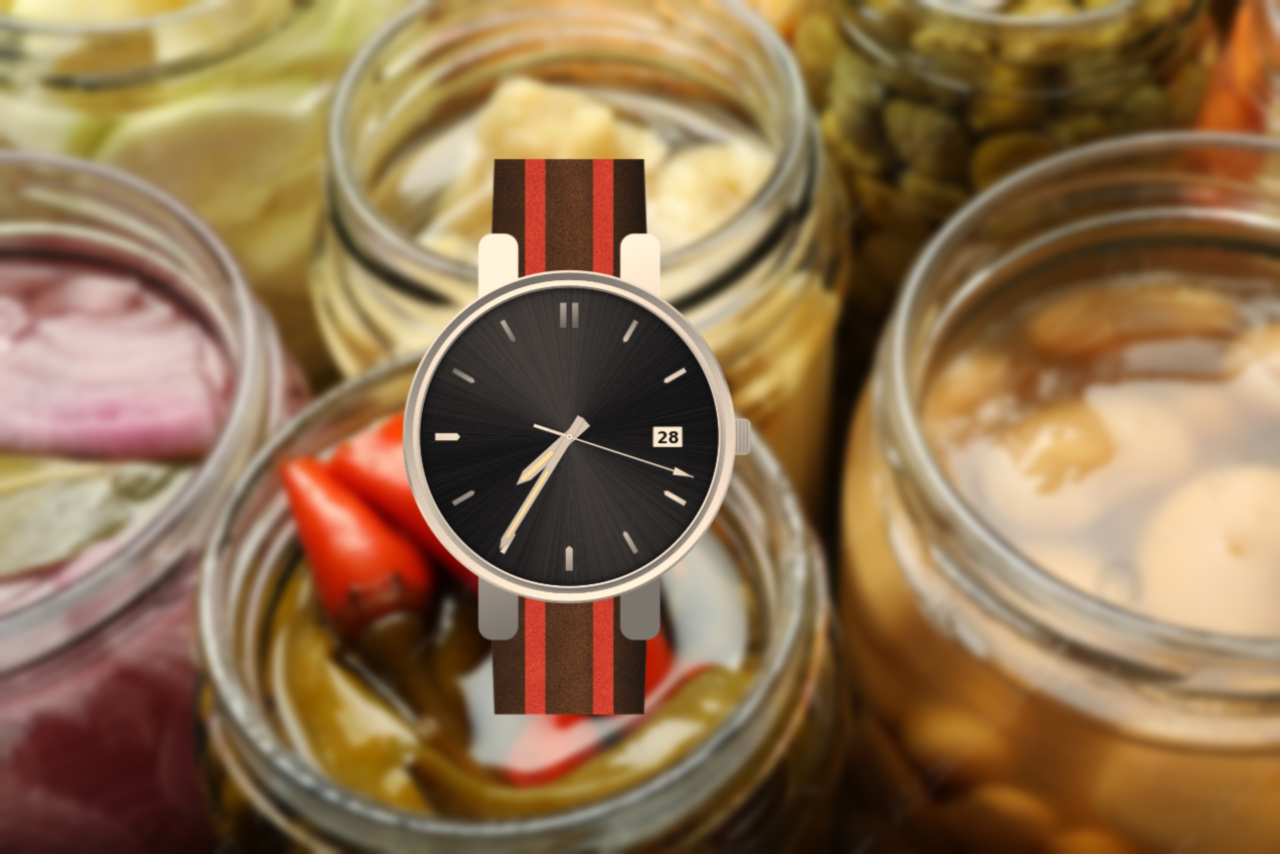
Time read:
7,35,18
